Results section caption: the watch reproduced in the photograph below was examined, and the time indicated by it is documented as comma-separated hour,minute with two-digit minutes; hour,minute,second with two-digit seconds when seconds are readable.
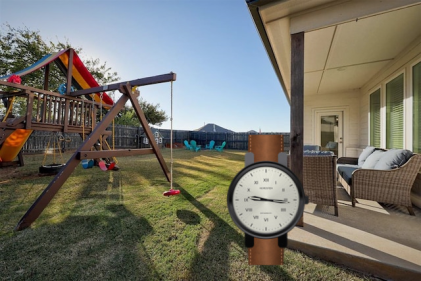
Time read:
9,16
